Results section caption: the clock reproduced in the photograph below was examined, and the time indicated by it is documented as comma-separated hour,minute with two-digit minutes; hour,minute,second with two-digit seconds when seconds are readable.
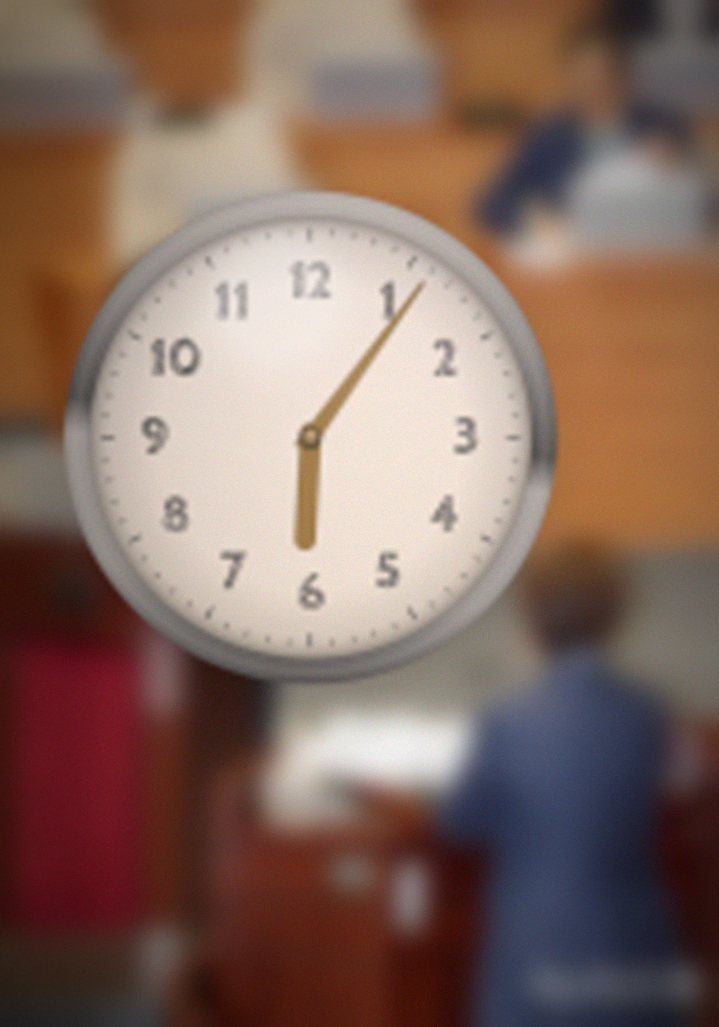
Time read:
6,06
